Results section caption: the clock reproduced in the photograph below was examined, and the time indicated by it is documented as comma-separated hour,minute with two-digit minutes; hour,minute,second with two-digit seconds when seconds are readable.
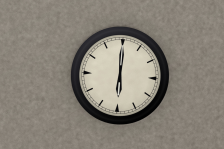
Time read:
6,00
